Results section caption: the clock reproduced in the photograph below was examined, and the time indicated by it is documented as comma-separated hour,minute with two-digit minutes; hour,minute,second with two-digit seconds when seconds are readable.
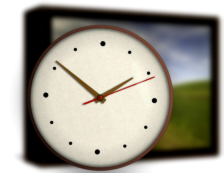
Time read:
1,51,11
